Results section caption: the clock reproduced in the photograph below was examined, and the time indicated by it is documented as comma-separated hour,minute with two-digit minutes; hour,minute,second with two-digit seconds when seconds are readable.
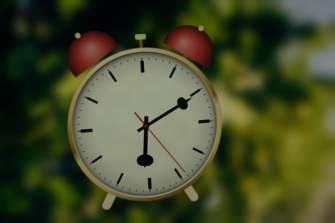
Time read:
6,10,24
